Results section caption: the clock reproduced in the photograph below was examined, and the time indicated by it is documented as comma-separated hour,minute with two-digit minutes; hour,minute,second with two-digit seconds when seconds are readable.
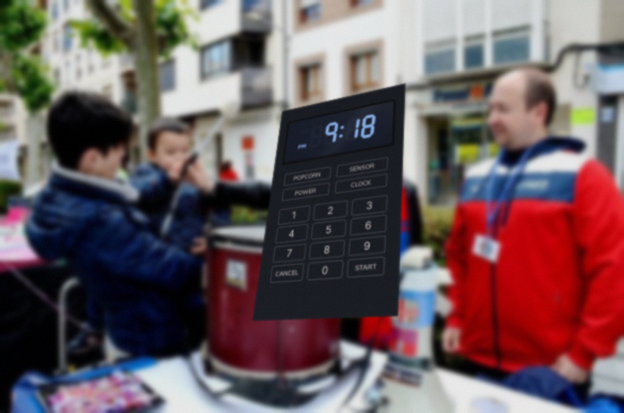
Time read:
9,18
